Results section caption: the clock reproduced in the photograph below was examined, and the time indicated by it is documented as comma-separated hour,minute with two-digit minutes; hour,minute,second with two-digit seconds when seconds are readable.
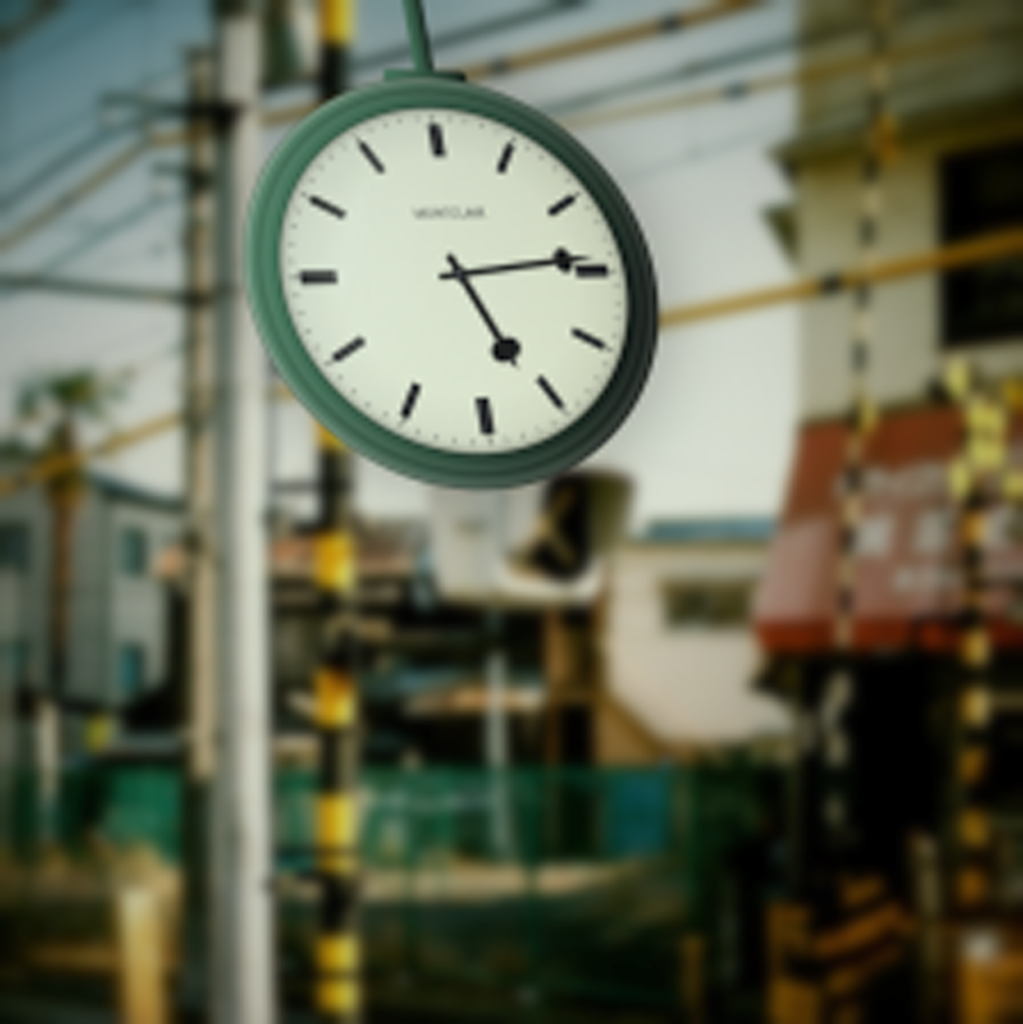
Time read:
5,14
